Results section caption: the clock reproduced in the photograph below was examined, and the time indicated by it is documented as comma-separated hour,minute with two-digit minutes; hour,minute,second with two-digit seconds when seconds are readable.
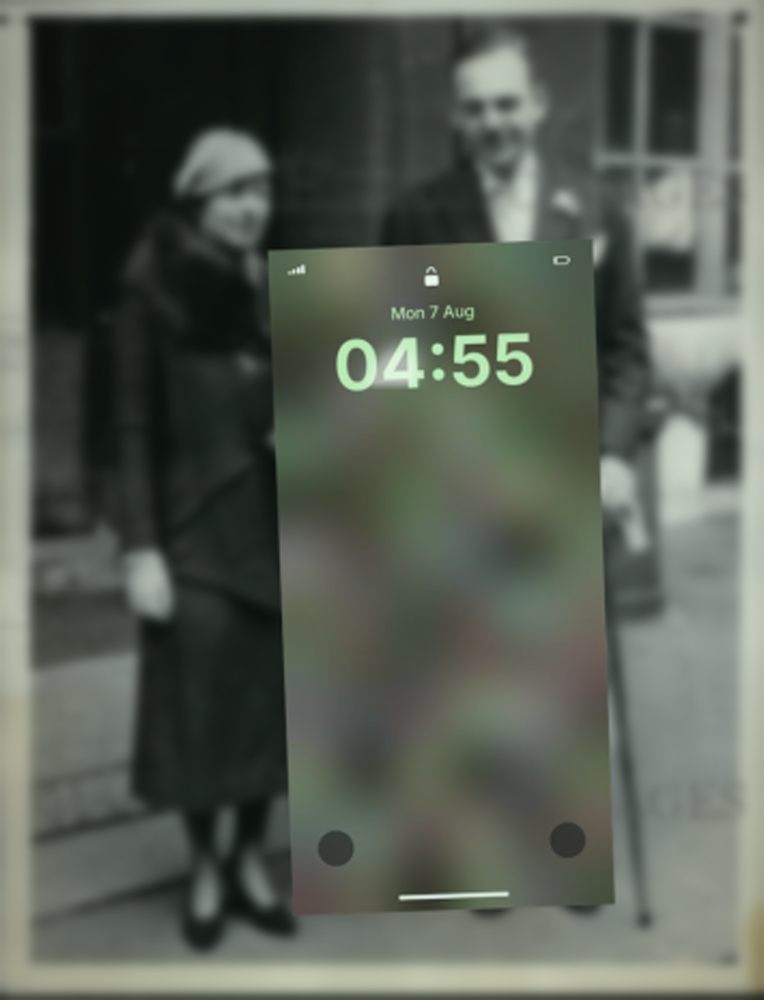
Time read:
4,55
